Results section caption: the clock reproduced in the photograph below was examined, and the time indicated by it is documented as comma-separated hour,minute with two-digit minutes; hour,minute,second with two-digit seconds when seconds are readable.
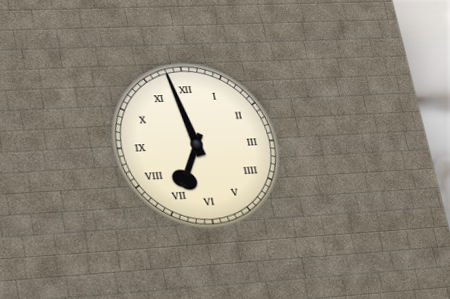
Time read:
6,58
